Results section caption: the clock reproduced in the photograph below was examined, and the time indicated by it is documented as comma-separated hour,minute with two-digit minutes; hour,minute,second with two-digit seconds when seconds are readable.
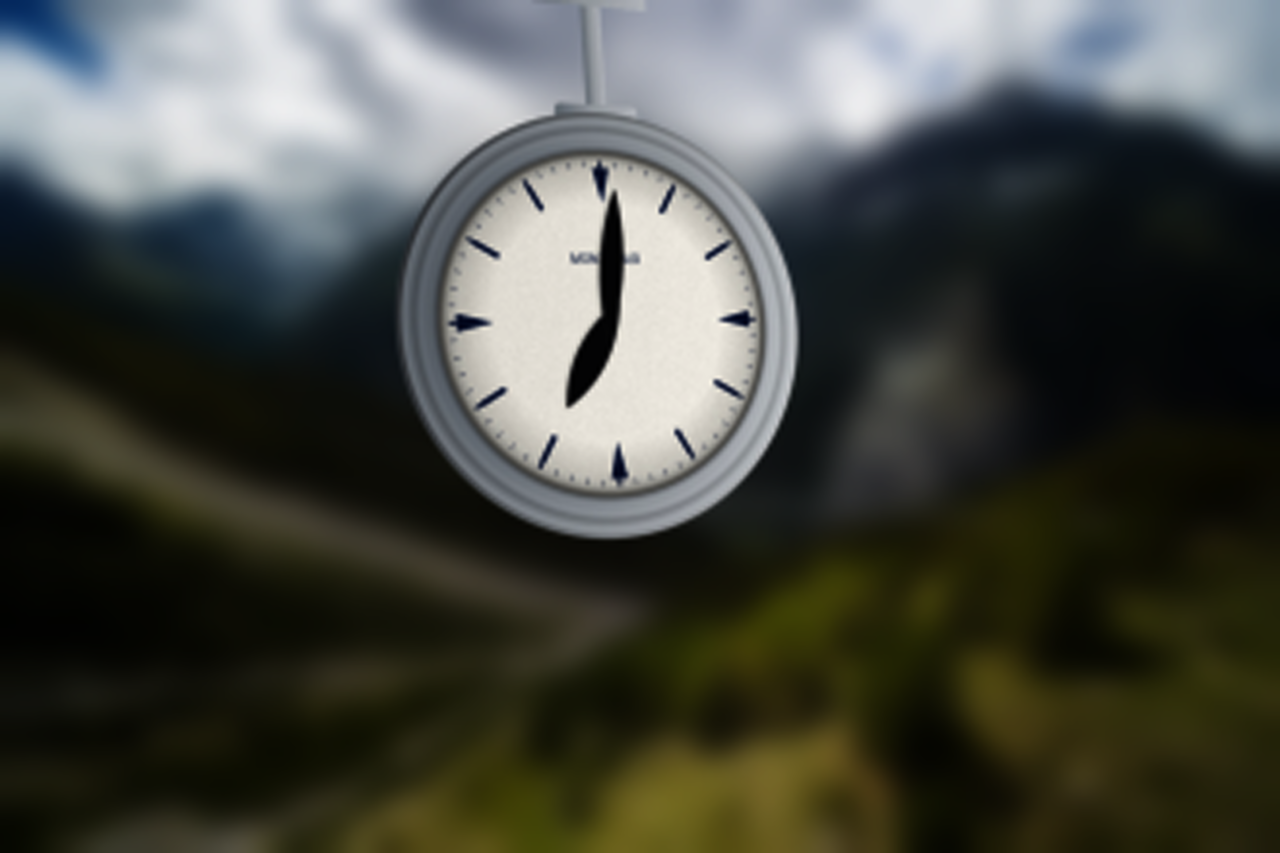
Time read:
7,01
